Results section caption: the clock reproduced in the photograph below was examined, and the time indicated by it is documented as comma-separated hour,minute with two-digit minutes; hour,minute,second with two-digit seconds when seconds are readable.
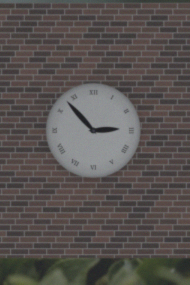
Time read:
2,53
